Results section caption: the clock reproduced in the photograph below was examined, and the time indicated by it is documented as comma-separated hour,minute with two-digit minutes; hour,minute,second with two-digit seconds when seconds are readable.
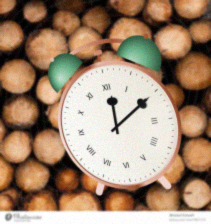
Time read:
12,10
